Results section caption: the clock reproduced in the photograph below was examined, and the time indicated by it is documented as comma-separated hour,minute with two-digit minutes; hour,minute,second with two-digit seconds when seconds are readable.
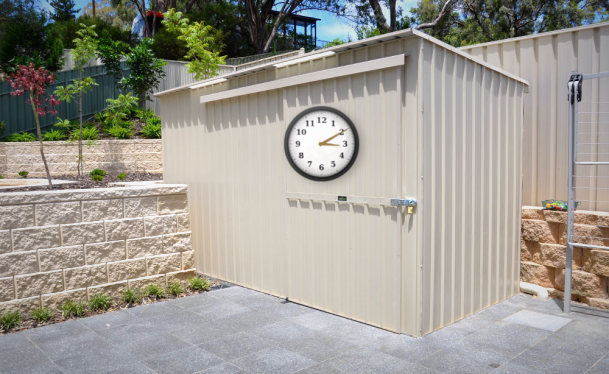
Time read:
3,10
